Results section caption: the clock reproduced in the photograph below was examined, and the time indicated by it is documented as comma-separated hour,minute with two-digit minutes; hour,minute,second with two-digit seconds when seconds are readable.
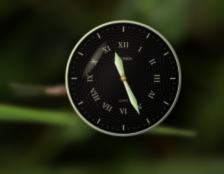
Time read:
11,26
